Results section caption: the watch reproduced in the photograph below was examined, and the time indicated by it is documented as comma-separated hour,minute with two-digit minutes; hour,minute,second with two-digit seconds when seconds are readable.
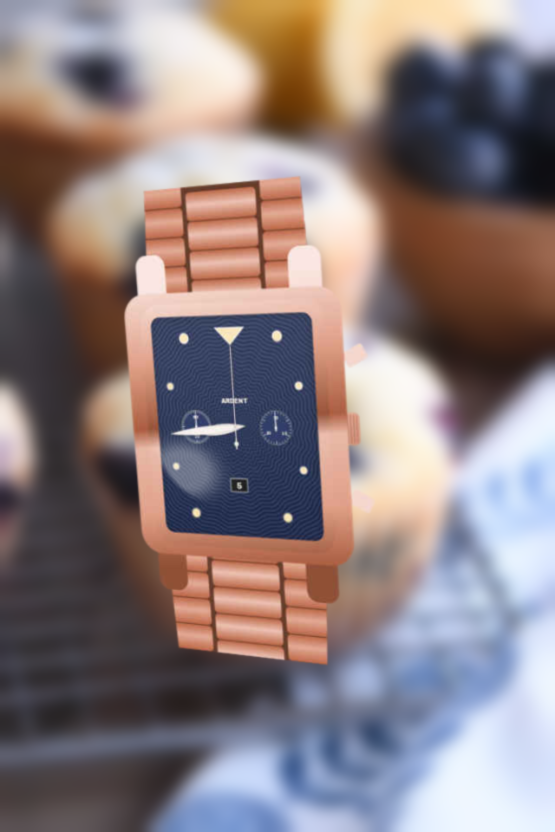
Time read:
8,44
